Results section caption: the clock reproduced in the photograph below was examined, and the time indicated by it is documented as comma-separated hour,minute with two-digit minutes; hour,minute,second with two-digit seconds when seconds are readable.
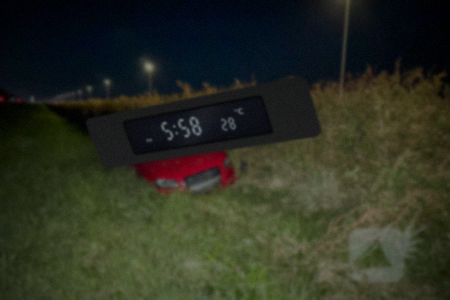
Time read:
5,58
